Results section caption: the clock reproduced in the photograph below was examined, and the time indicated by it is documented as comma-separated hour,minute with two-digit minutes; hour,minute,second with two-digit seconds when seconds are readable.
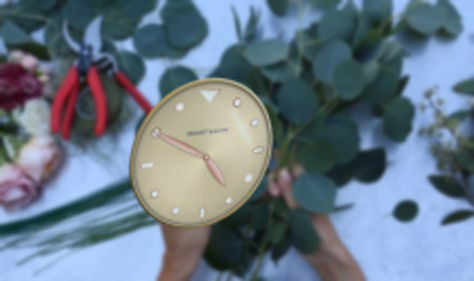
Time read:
4,50
